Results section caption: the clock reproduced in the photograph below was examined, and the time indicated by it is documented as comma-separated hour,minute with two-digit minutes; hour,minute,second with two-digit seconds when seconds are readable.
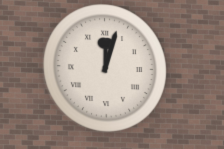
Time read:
12,03
